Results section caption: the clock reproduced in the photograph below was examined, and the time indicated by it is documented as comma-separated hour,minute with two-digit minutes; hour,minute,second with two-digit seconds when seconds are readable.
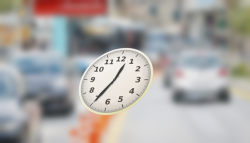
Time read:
12,35
